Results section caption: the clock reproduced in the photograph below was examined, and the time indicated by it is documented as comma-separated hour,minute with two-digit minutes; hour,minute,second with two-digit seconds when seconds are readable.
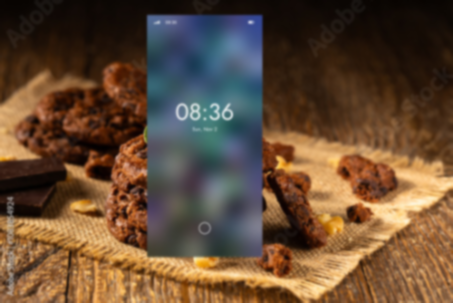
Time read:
8,36
